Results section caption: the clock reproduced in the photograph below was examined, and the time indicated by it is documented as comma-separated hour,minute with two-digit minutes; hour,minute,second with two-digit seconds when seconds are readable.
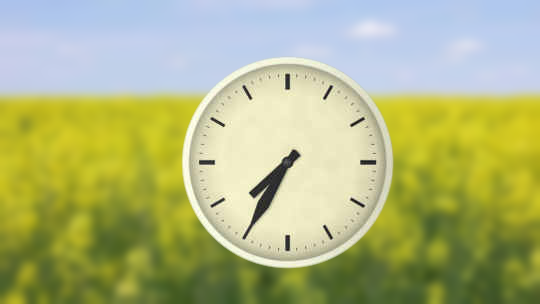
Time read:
7,35
